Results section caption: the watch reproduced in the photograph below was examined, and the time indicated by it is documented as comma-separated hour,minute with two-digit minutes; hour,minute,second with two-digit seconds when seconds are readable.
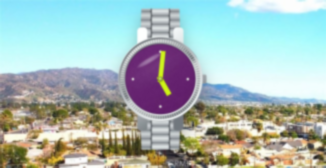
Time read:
5,01
